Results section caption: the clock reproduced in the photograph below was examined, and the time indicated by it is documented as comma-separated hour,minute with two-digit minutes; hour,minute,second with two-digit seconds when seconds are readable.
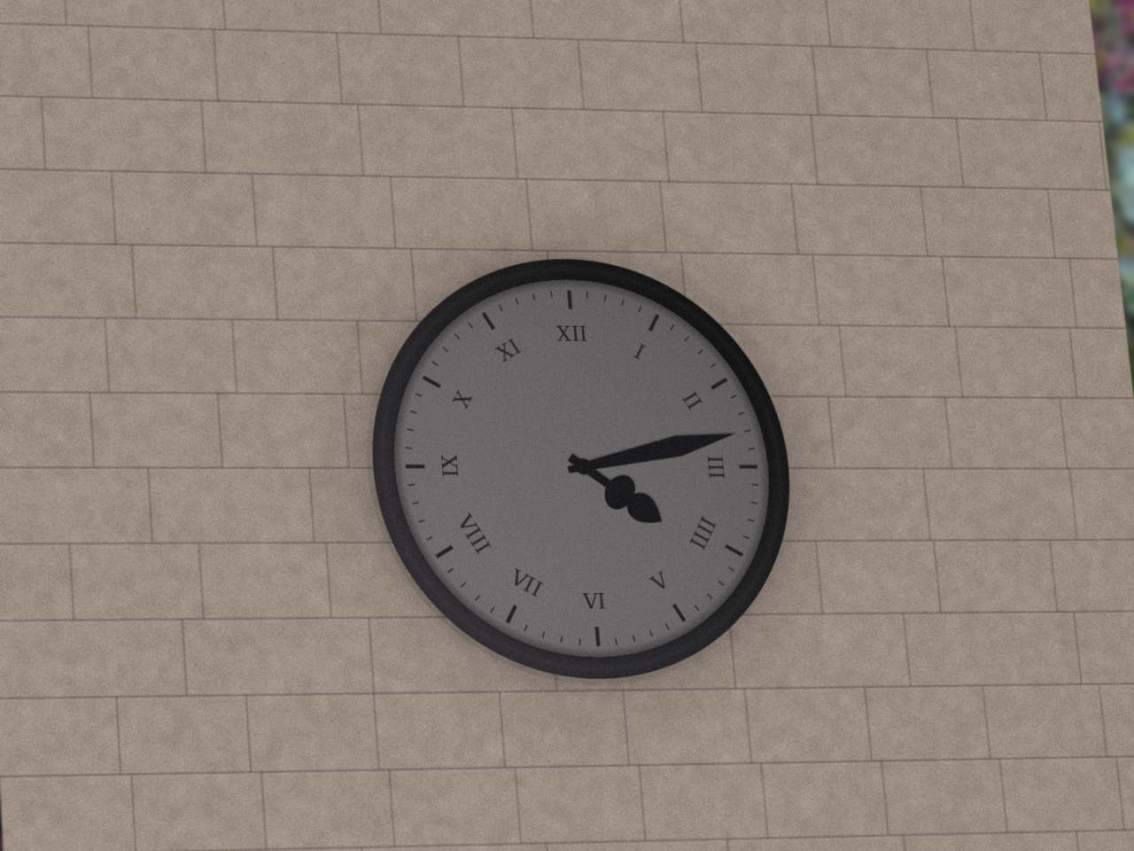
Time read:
4,13
